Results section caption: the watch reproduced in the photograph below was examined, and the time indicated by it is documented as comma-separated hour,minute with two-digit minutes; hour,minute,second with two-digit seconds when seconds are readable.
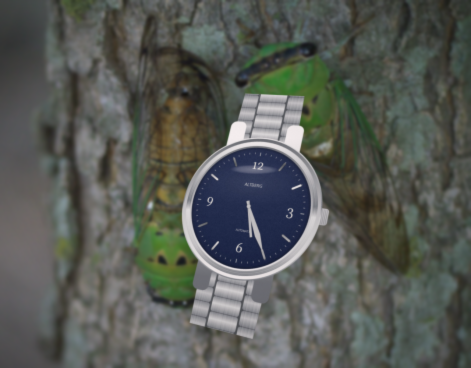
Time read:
5,25
